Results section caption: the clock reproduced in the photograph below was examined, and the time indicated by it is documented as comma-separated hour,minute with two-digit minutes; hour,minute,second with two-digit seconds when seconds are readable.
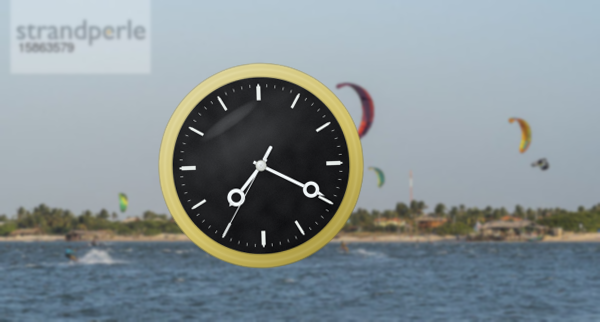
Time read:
7,19,35
